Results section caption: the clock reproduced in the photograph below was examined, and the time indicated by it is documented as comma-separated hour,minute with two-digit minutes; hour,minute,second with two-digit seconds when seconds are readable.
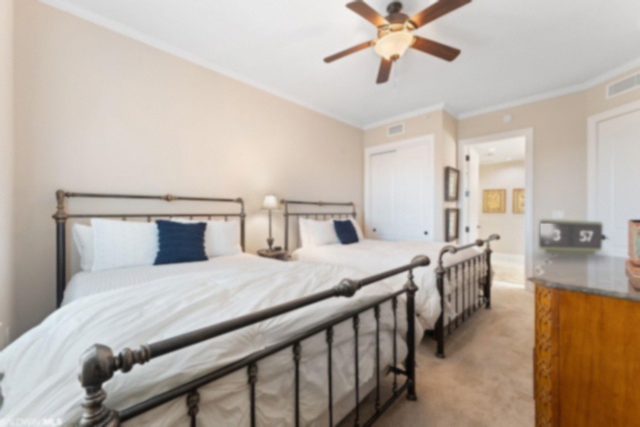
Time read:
3,57
